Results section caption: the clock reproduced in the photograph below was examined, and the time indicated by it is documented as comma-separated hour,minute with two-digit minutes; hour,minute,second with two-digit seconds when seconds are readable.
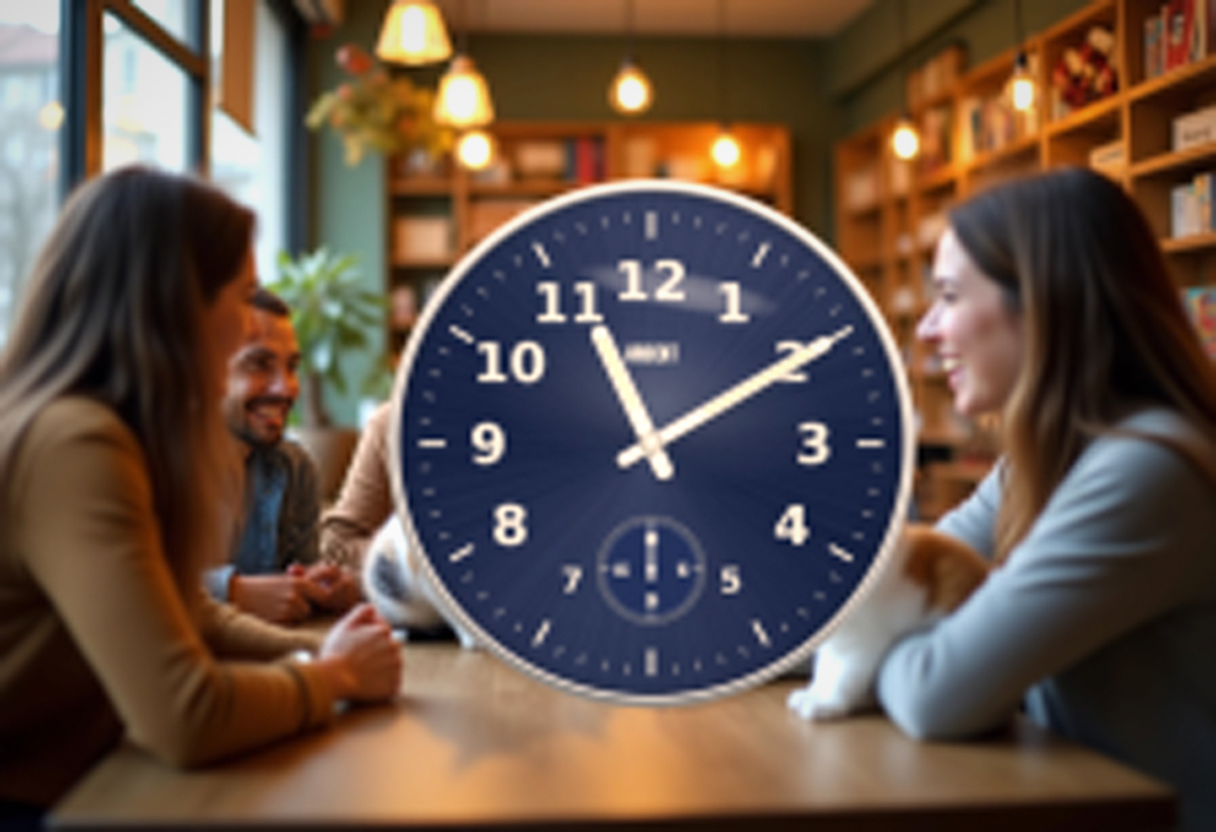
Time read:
11,10
